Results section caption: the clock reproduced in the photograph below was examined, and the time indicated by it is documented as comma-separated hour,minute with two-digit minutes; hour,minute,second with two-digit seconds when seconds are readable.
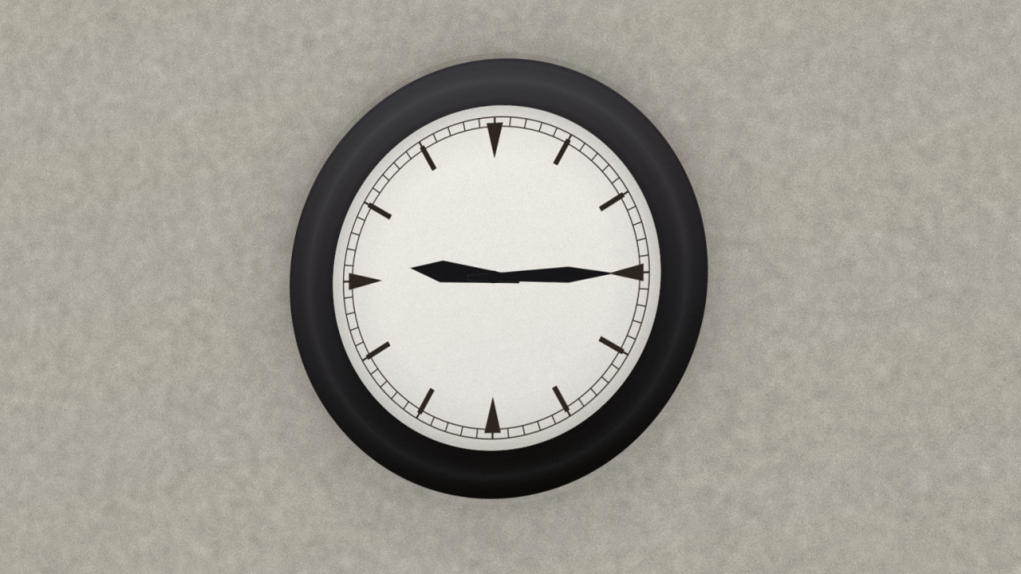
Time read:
9,15
